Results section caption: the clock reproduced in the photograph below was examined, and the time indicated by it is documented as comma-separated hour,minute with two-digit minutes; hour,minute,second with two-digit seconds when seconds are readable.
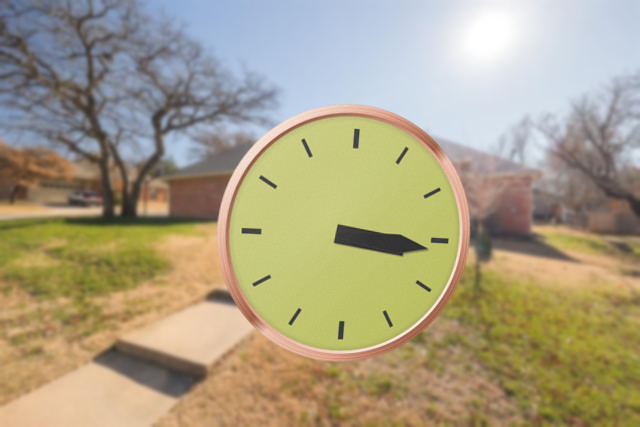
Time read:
3,16
